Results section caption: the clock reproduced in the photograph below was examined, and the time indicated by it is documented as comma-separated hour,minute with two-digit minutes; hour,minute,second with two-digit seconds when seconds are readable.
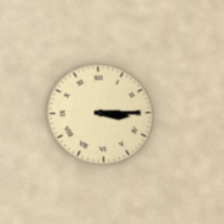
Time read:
3,15
